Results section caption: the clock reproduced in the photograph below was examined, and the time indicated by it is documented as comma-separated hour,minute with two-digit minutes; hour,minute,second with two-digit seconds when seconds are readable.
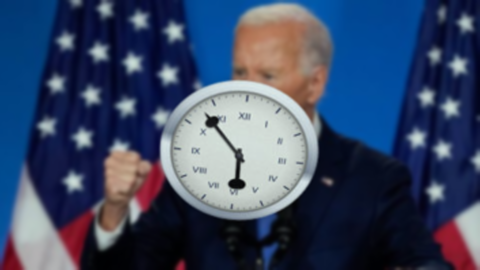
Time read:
5,53
